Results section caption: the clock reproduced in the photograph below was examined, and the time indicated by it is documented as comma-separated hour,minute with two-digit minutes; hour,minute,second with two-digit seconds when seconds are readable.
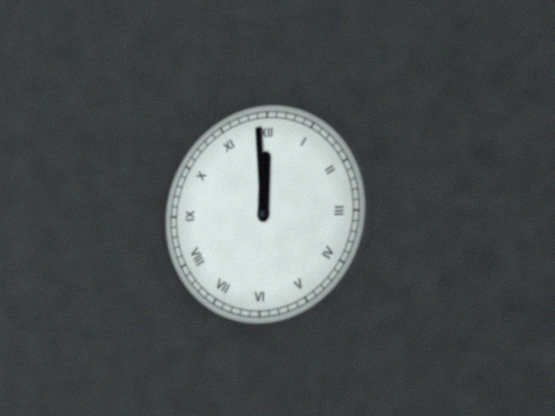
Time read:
11,59
